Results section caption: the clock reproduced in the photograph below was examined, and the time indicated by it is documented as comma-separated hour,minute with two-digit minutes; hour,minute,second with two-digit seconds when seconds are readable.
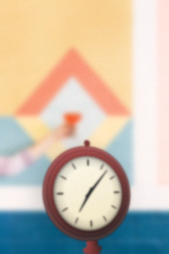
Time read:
7,07
